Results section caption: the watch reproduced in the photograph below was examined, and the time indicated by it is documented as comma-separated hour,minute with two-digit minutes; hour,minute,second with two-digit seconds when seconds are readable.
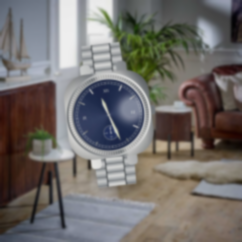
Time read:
11,27
